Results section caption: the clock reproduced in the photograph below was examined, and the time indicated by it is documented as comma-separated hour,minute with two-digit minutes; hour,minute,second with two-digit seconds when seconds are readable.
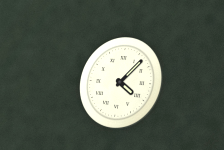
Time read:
4,07
